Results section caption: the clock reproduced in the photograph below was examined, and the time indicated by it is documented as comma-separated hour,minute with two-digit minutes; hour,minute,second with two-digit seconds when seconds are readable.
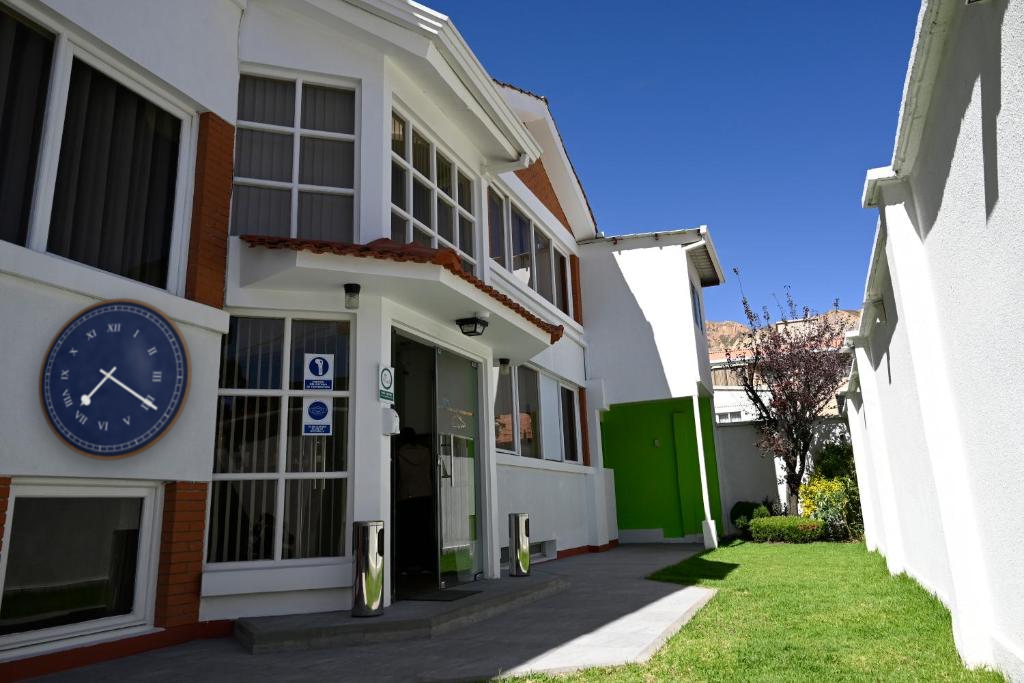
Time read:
7,20
